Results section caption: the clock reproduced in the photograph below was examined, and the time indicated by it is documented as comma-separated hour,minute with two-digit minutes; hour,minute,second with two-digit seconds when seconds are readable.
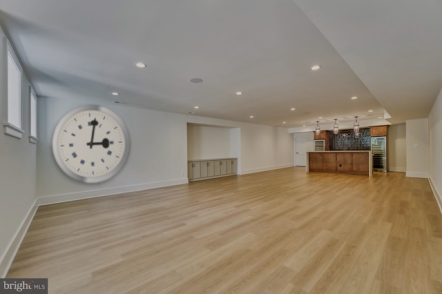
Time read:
3,02
